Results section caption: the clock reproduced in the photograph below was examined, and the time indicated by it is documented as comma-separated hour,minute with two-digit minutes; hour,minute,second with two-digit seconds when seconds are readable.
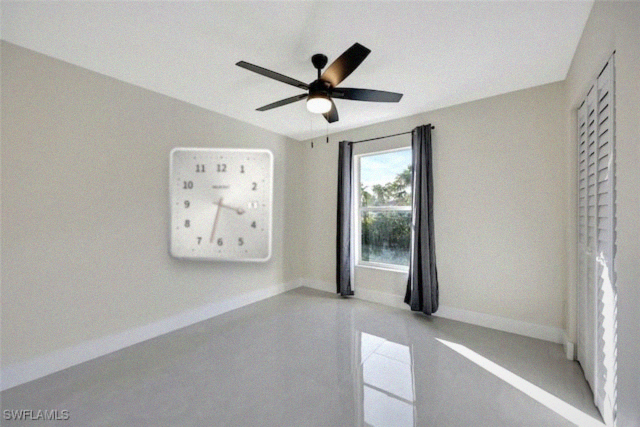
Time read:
3,32
